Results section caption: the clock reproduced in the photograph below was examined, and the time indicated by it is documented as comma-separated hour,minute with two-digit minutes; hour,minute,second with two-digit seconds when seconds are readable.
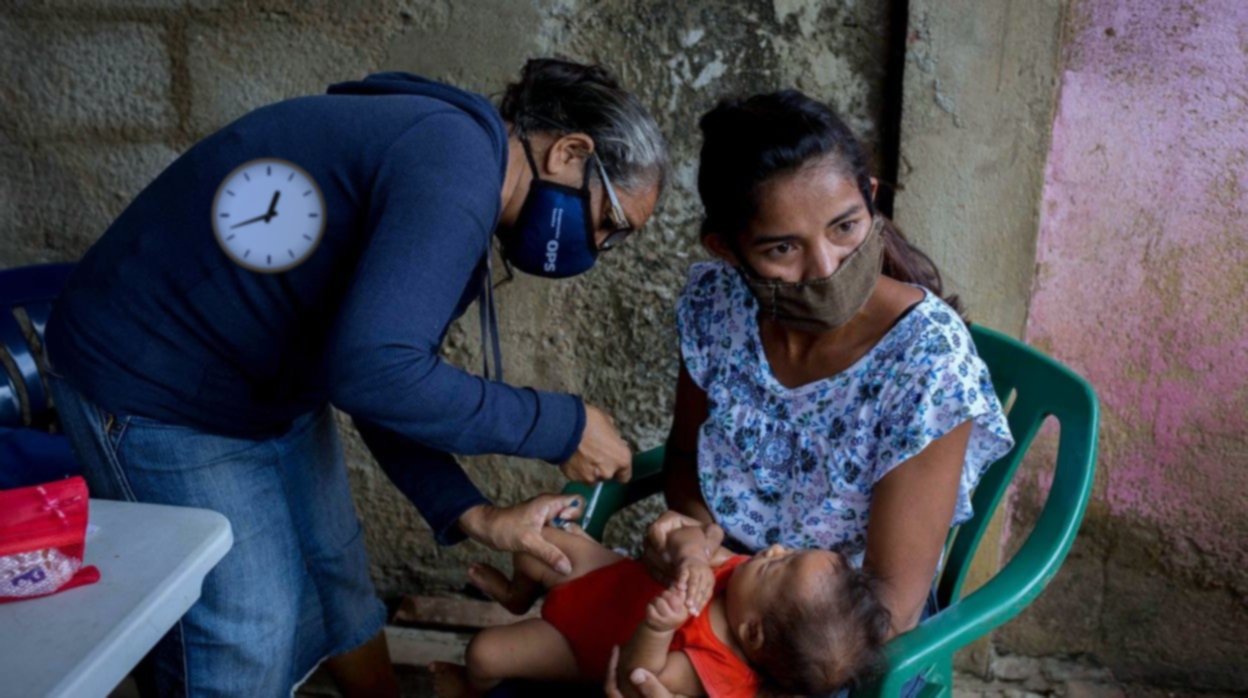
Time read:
12,42
